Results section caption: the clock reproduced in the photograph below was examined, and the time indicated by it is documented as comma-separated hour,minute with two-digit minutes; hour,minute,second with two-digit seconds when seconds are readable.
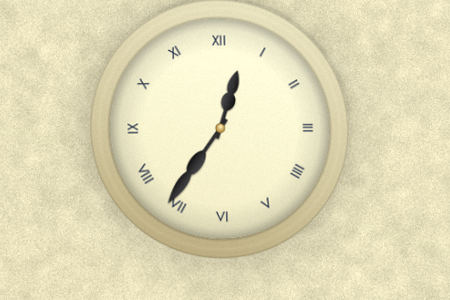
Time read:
12,36
